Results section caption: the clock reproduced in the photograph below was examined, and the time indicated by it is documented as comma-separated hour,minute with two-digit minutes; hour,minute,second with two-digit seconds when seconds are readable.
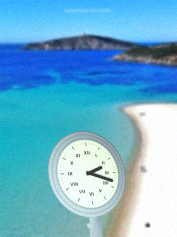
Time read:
2,18
